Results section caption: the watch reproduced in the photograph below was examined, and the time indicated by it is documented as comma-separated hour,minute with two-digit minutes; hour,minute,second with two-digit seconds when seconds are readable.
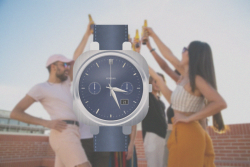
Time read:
3,26
